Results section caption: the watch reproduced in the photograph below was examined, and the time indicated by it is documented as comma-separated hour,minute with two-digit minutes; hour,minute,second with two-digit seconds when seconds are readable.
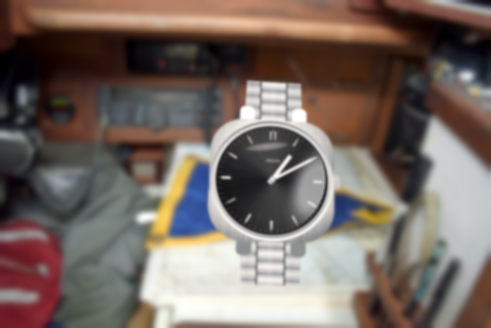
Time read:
1,10
